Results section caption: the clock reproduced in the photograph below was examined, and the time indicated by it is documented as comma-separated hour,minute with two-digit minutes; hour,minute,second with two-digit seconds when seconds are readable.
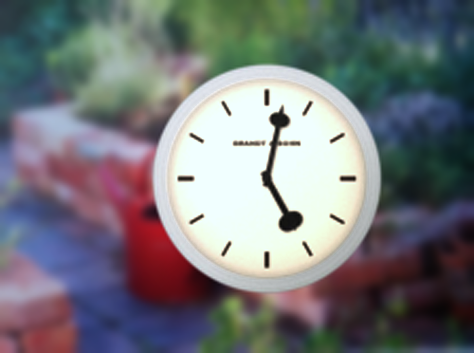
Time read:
5,02
